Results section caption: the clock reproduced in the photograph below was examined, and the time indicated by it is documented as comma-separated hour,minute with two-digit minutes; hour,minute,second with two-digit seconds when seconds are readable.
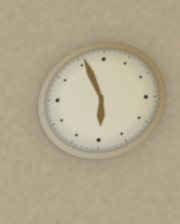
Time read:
5,56
